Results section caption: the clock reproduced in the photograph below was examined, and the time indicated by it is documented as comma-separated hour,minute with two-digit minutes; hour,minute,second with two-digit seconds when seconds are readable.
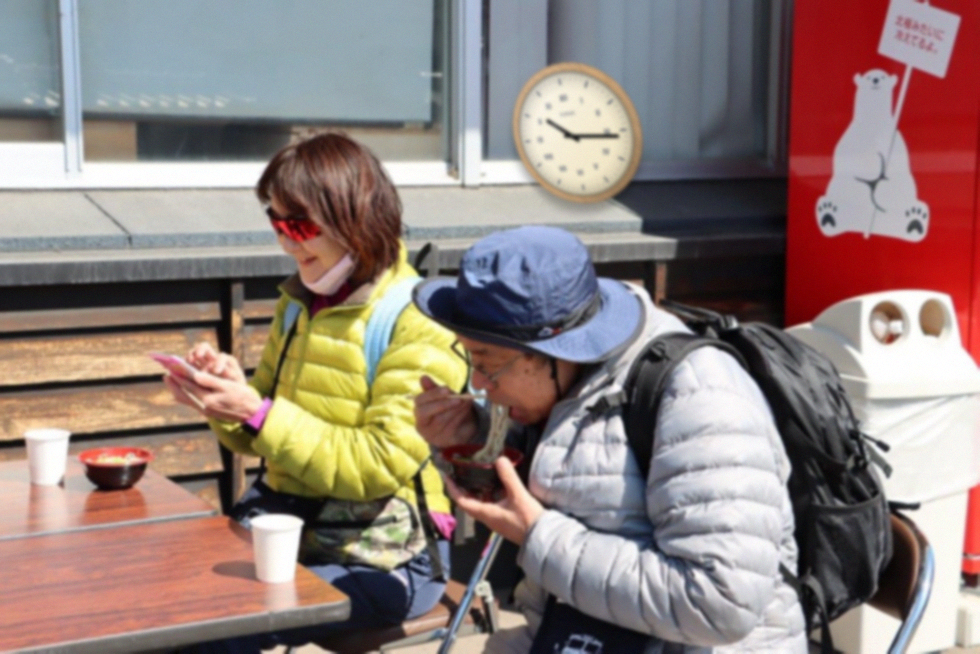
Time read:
10,16
